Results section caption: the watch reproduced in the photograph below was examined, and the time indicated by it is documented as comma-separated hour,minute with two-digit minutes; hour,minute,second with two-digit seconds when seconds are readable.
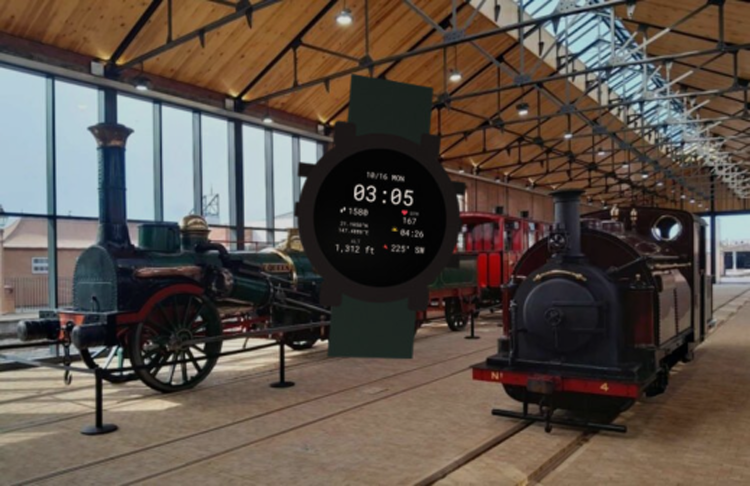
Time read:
3,05
